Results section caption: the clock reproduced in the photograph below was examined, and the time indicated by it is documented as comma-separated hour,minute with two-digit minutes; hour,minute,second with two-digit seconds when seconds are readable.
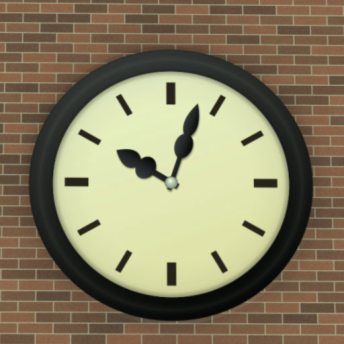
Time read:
10,03
